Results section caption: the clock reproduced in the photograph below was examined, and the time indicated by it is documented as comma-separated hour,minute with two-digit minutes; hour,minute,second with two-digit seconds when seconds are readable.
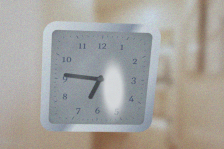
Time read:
6,46
